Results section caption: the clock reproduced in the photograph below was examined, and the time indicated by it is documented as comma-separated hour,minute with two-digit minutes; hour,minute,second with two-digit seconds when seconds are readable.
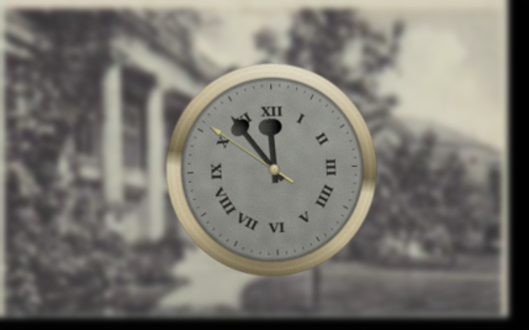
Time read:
11,53,51
